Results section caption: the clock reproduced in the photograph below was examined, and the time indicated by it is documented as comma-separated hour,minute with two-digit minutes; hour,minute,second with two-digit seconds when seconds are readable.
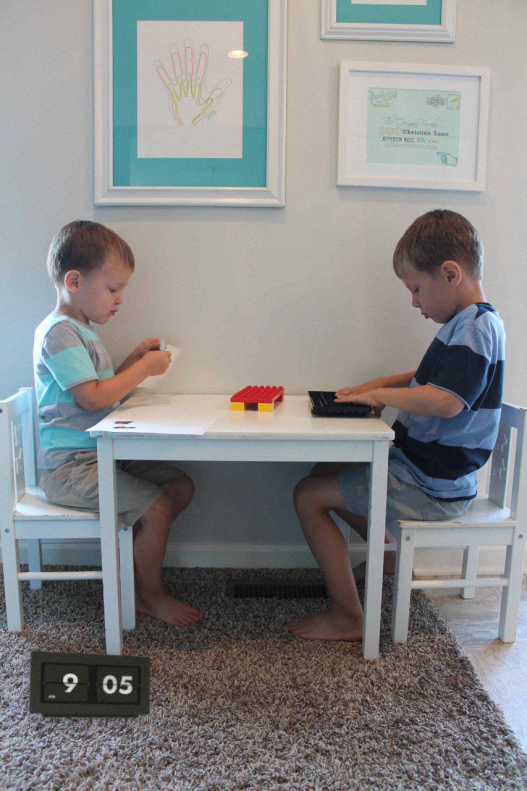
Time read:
9,05
